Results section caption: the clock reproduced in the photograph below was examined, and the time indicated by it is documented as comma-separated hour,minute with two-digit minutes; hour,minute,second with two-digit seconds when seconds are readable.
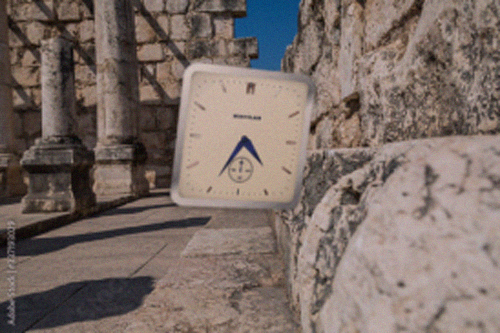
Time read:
4,35
